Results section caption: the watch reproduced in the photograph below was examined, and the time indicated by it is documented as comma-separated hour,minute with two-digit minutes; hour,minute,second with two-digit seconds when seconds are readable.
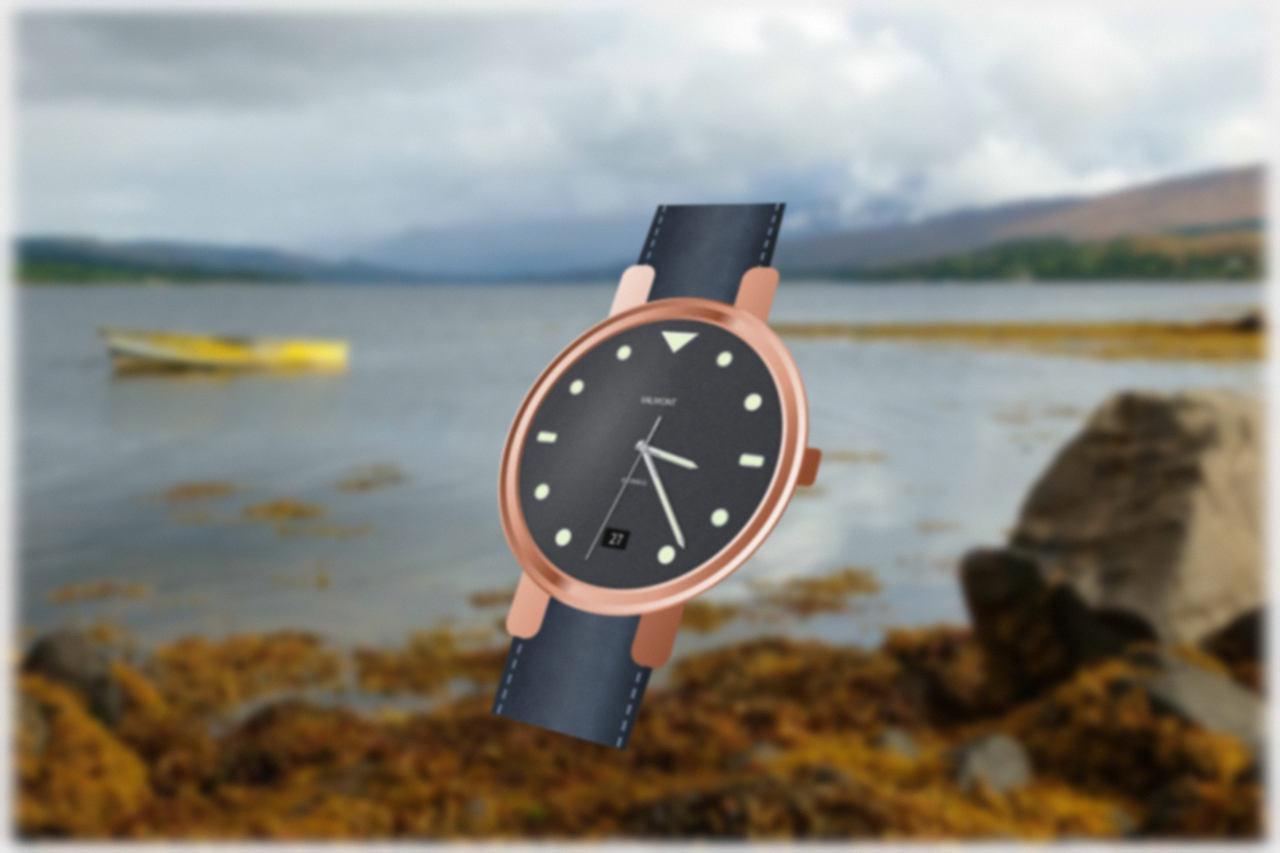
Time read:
3,23,32
